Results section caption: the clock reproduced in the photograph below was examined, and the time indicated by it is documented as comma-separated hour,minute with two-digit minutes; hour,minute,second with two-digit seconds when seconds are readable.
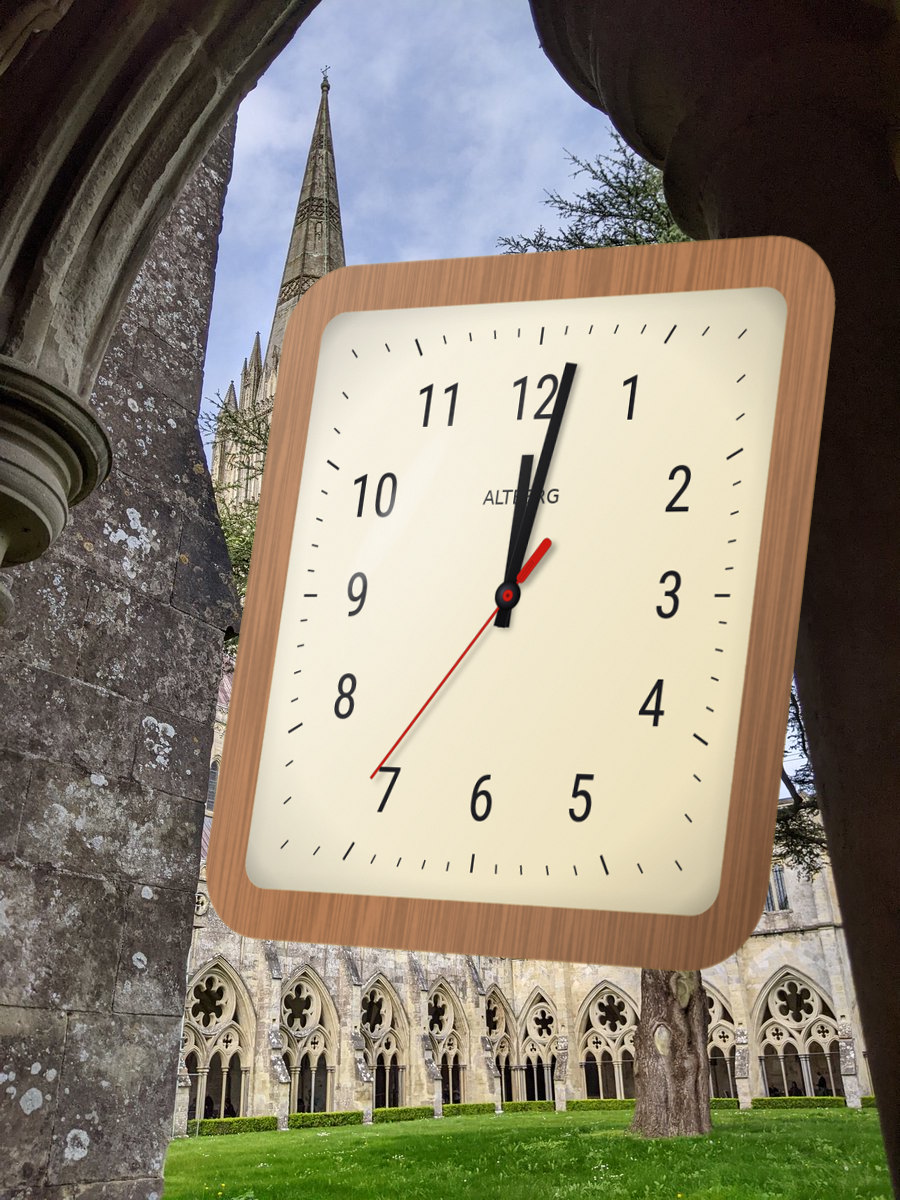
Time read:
12,01,36
